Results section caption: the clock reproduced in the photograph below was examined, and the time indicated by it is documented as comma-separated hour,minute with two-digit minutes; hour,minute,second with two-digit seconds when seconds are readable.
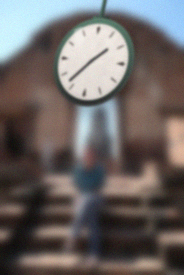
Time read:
1,37
